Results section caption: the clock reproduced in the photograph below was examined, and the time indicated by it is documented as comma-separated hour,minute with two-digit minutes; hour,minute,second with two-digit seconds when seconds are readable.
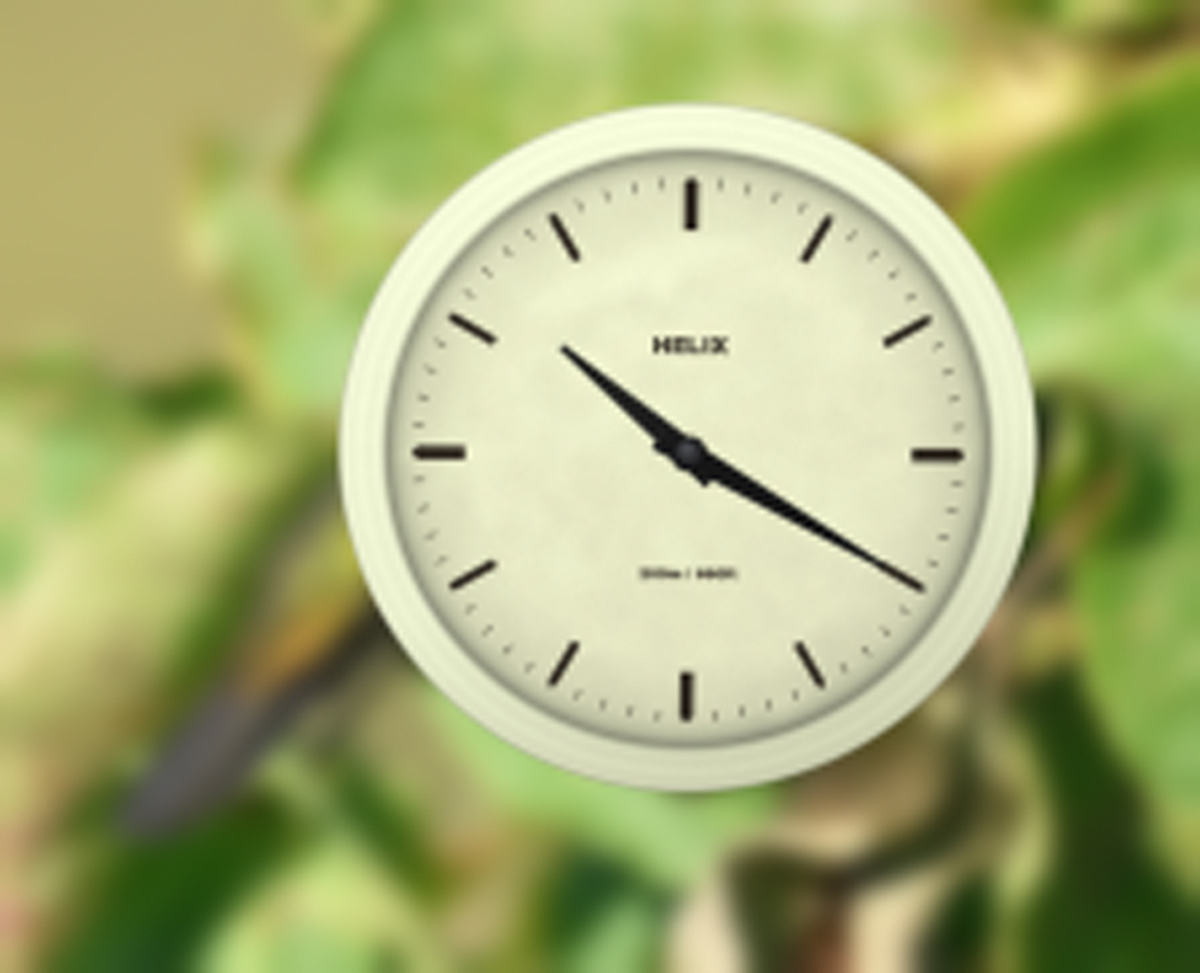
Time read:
10,20
